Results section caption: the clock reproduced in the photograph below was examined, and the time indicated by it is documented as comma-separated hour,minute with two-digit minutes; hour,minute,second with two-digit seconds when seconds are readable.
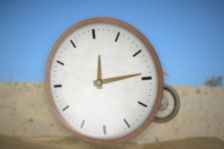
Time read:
12,14
